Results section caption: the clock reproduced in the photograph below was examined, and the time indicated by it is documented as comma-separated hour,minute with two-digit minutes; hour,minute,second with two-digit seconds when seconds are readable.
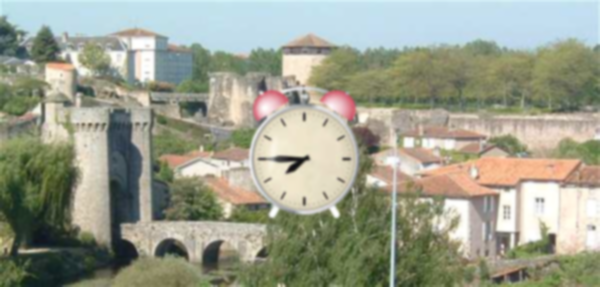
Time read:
7,45
